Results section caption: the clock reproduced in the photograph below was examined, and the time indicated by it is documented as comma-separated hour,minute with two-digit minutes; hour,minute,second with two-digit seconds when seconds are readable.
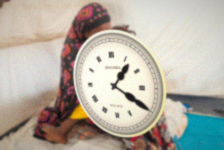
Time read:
1,20
